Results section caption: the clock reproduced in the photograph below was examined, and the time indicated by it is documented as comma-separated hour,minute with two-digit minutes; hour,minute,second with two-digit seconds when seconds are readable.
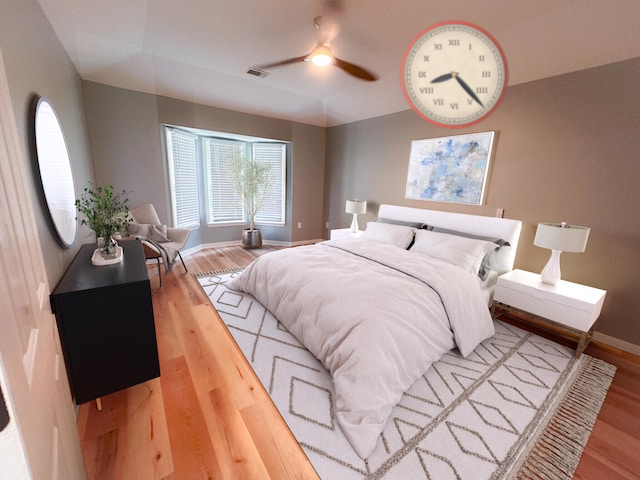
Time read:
8,23
